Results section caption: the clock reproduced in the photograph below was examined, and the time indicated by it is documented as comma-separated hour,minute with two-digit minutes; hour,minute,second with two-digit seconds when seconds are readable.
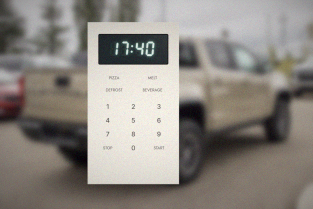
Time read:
17,40
